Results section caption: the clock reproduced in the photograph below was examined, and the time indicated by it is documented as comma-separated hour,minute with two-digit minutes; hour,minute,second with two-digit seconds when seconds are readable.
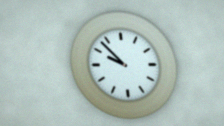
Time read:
9,53
